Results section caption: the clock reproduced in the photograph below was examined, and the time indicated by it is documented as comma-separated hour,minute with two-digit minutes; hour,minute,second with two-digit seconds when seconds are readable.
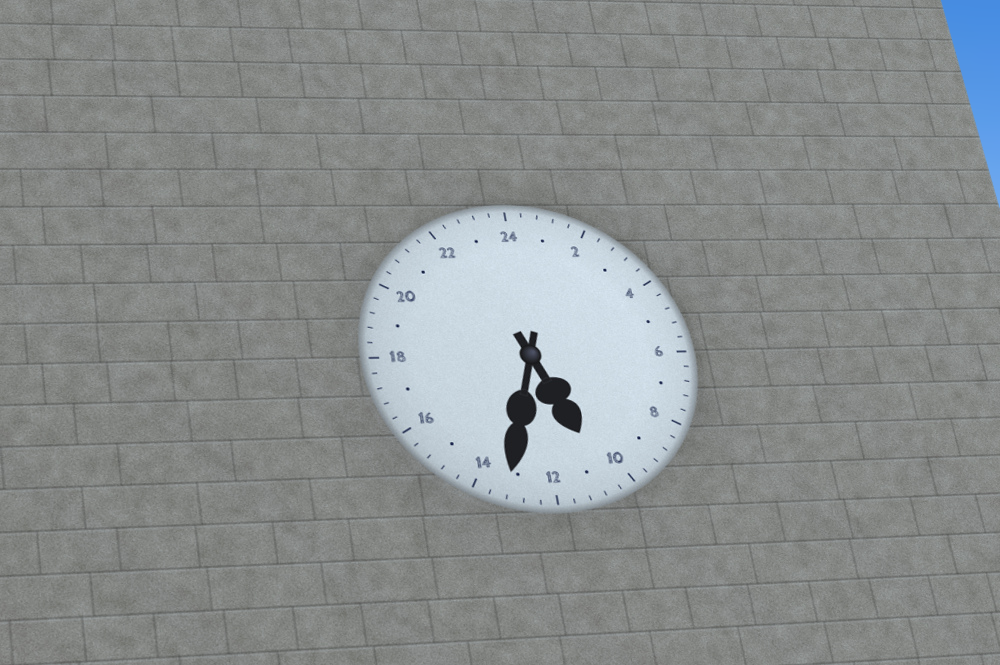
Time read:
10,33
